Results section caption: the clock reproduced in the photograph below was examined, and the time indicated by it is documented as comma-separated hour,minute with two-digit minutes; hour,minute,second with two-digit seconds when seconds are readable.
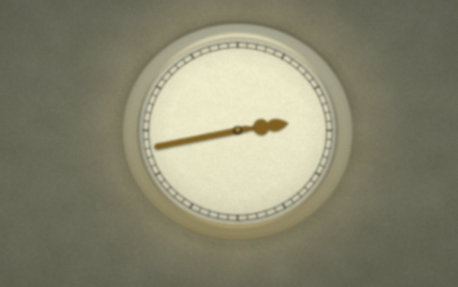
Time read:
2,43
